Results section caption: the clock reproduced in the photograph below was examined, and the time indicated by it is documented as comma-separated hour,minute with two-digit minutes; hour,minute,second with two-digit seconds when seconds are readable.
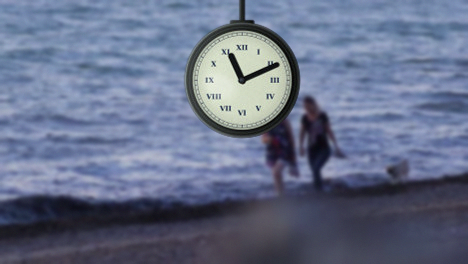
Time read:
11,11
